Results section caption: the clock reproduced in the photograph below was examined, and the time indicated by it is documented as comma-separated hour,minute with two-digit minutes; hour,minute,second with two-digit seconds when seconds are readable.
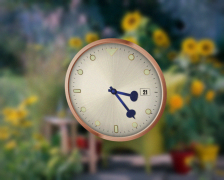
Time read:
3,24
